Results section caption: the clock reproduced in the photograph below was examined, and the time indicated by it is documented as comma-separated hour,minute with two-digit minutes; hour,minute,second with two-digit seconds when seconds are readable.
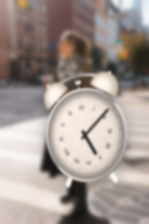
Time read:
5,09
